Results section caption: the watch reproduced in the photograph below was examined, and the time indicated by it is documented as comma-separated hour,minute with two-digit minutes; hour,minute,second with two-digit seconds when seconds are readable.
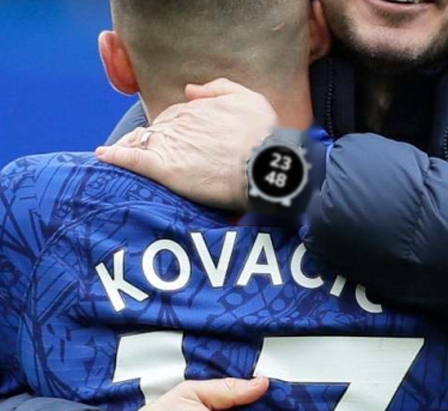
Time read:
23,48
